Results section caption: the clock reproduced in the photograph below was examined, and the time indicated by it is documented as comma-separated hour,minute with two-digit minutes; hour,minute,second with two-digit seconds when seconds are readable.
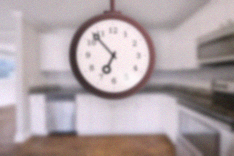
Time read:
6,53
